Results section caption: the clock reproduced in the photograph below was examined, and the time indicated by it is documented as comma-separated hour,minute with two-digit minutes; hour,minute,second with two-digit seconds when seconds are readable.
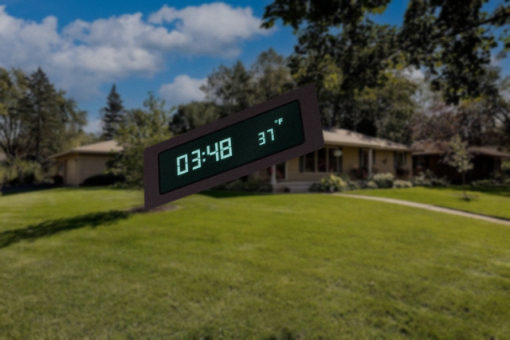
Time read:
3,48
